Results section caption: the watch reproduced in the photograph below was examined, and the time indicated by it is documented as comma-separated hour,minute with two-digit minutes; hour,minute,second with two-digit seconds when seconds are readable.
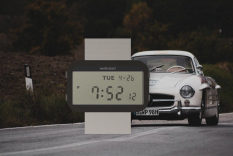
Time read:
7,52,12
